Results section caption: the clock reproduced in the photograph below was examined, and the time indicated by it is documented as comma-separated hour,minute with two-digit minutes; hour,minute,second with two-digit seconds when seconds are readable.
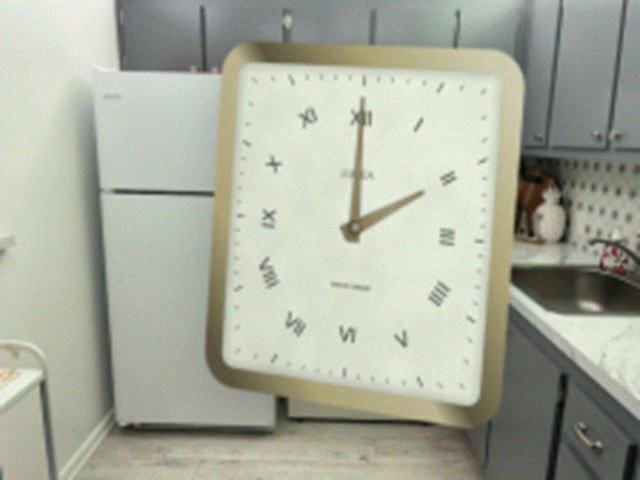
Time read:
2,00
